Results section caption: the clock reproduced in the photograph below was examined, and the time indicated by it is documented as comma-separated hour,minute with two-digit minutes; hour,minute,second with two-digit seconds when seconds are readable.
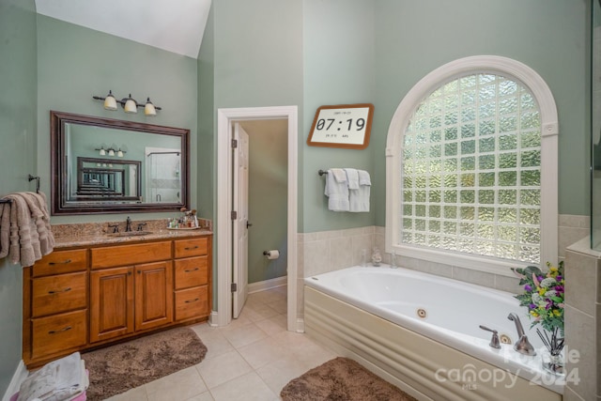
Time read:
7,19
